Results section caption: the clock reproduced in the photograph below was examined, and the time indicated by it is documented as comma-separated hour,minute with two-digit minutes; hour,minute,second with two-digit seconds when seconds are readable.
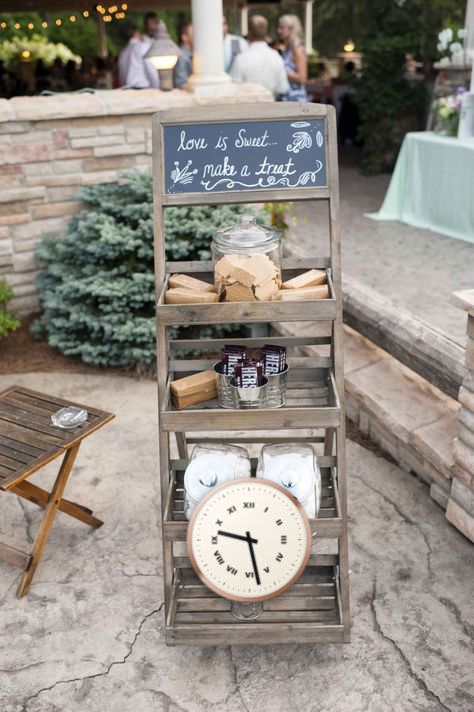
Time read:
9,28
